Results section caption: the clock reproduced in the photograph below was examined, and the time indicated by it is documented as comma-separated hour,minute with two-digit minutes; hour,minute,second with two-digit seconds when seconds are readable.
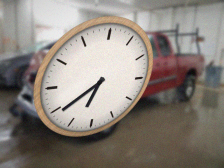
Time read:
6,39
